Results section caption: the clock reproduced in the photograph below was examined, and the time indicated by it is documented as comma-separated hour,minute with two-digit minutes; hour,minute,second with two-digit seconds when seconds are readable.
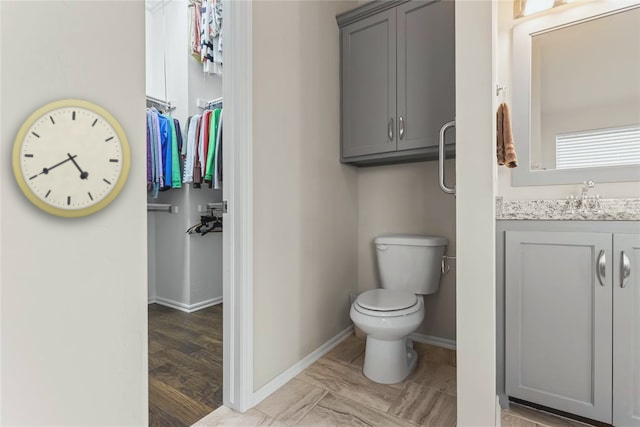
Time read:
4,40
